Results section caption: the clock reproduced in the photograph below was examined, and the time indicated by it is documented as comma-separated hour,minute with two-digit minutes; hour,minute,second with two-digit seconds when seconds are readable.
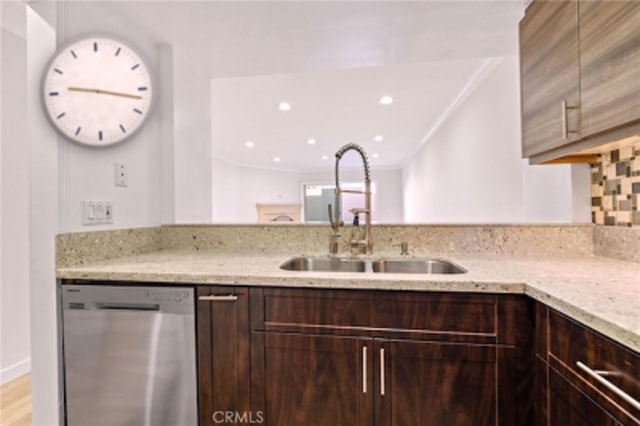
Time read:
9,17
